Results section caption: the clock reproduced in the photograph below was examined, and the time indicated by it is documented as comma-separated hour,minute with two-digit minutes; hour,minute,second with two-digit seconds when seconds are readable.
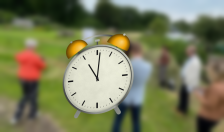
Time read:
11,01
